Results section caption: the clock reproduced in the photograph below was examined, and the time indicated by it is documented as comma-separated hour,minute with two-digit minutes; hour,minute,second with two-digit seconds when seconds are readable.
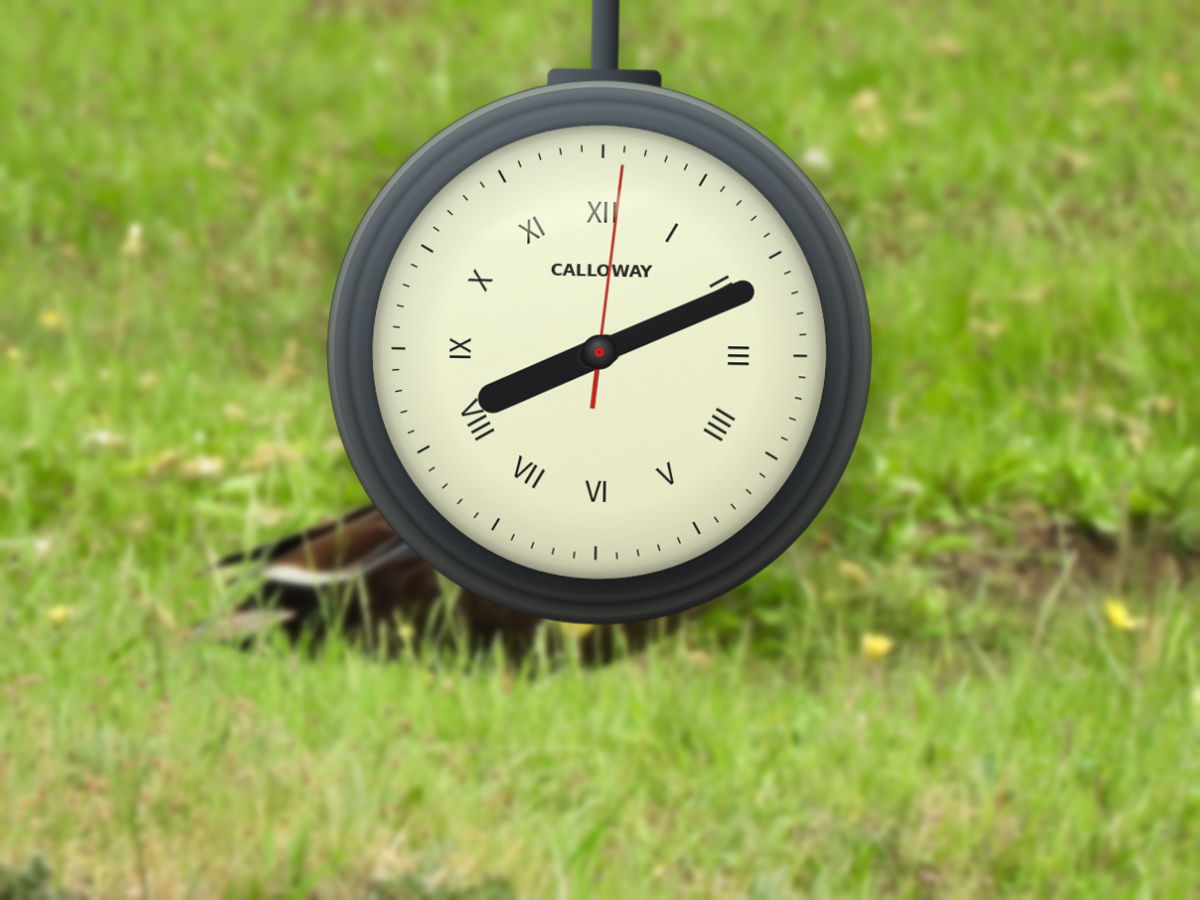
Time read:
8,11,01
